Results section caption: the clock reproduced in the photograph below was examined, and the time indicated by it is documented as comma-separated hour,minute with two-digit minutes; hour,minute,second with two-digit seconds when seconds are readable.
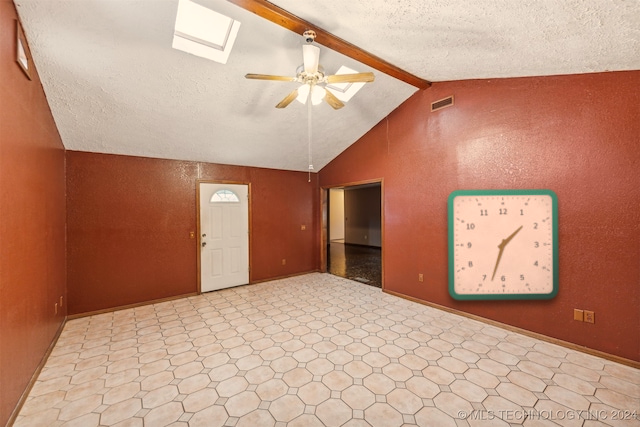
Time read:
1,33
